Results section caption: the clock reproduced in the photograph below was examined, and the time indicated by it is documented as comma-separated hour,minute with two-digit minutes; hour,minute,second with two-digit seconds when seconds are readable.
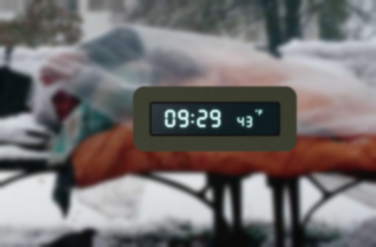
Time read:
9,29
